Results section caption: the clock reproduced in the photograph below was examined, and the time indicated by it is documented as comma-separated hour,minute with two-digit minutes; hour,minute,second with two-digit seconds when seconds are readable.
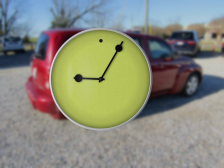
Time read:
9,05
